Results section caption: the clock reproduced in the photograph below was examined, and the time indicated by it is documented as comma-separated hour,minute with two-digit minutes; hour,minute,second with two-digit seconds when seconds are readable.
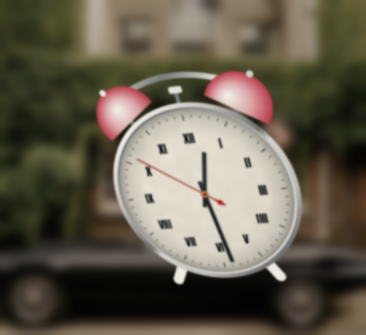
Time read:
12,28,51
